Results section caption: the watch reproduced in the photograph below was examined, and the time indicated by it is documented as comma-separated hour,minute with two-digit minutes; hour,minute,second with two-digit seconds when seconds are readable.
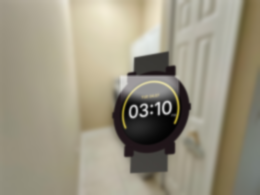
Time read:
3,10
